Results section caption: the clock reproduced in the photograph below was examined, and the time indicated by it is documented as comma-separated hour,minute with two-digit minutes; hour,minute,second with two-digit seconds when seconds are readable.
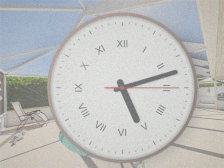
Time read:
5,12,15
